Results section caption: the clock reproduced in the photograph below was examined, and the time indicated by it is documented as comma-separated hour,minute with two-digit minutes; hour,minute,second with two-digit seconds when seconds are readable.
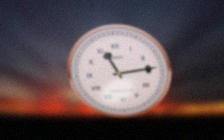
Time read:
11,14
